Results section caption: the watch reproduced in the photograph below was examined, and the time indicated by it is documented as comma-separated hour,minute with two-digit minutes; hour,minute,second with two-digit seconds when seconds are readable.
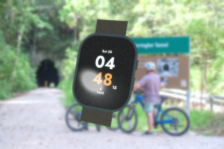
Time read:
4,48
